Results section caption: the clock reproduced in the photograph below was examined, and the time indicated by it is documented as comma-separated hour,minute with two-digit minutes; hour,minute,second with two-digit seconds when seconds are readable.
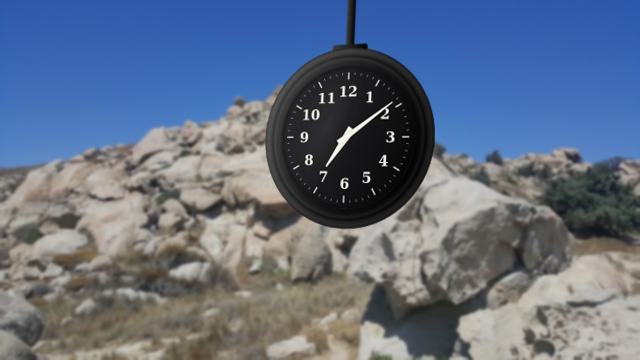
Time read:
7,09
